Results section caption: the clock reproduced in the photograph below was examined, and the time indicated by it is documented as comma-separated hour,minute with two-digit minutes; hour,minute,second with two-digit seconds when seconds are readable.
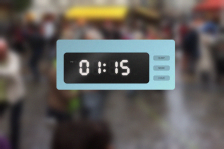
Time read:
1,15
